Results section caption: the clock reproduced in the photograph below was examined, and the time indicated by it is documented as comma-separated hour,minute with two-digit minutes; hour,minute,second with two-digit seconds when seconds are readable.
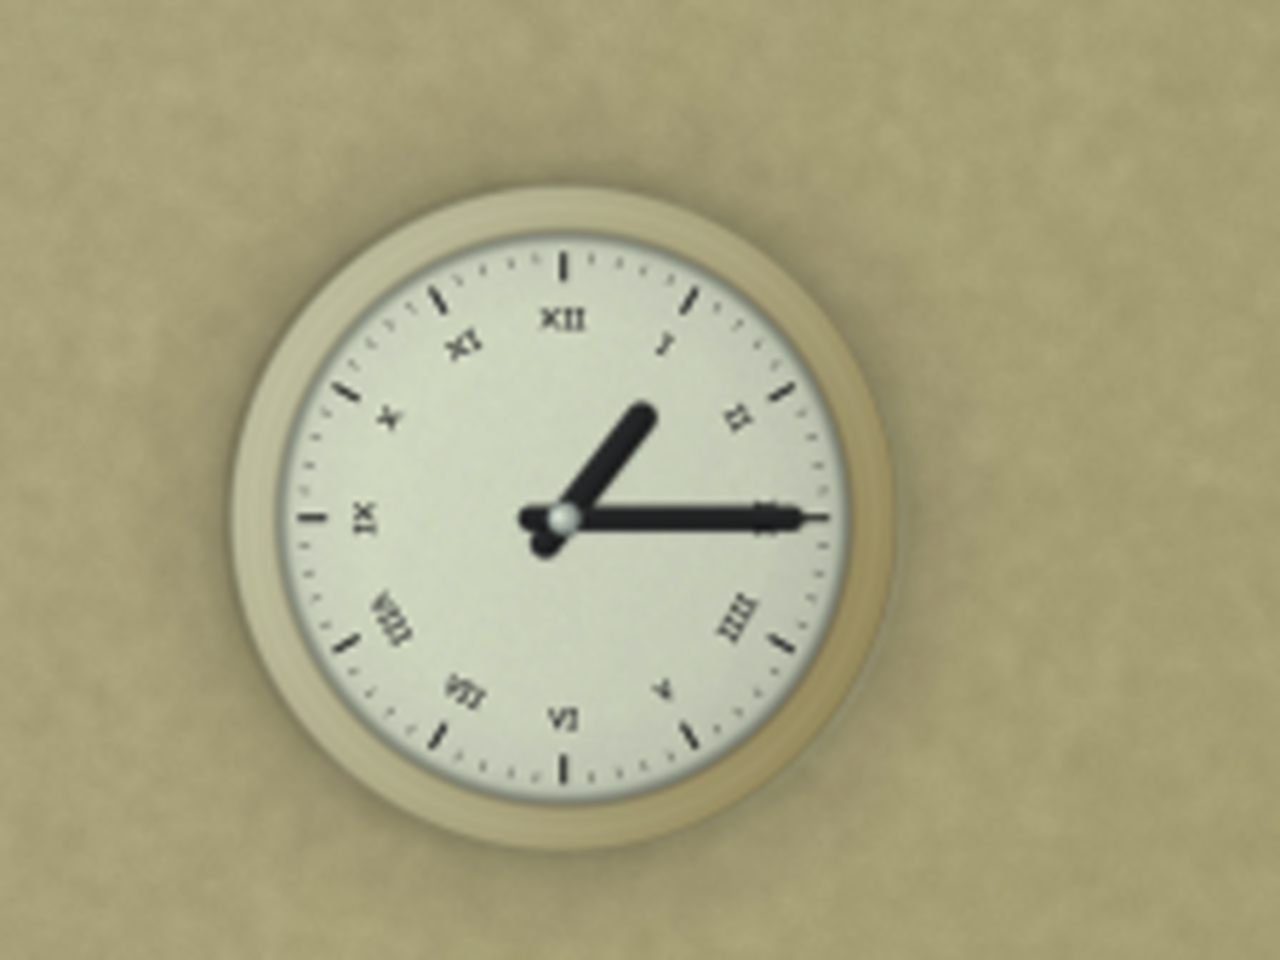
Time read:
1,15
